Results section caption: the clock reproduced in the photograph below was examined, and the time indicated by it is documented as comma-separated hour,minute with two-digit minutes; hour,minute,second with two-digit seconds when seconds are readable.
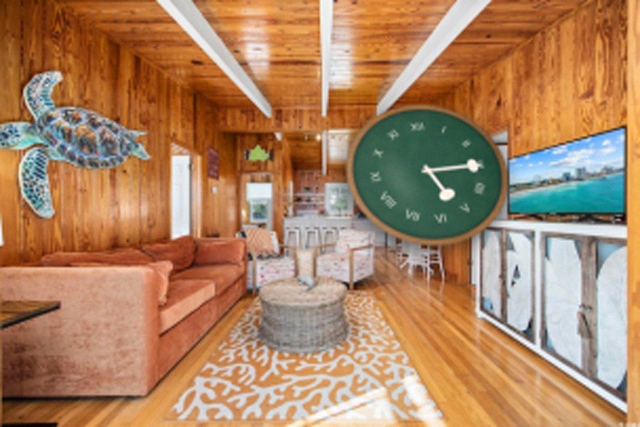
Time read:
5,15
